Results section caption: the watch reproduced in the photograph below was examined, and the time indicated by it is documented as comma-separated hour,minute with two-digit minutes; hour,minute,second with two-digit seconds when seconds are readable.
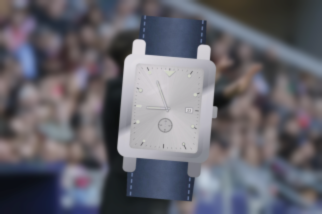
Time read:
8,56
